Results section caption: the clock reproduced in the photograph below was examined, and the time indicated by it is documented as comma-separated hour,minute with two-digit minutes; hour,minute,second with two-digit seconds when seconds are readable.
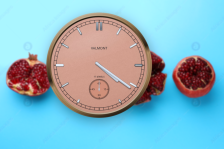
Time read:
4,21
